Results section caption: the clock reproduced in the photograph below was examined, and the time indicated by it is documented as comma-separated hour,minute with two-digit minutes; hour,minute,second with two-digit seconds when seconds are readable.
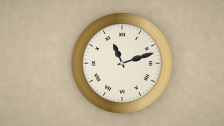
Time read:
11,12
